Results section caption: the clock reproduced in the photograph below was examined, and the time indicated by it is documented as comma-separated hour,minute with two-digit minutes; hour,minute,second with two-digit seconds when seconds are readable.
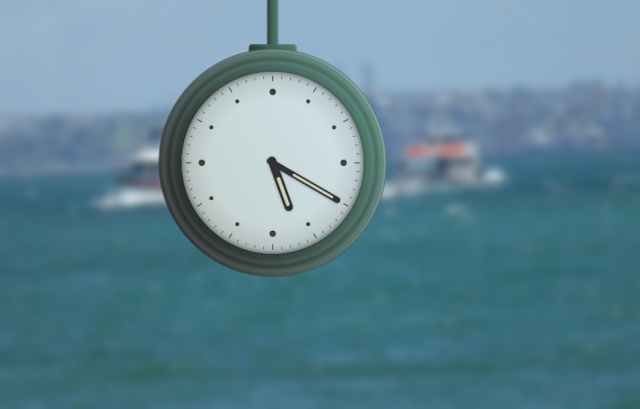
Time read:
5,20
